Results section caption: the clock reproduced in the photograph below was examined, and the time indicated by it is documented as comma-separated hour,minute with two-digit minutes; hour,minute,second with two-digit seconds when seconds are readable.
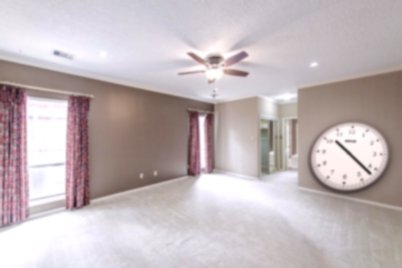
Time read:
10,22
